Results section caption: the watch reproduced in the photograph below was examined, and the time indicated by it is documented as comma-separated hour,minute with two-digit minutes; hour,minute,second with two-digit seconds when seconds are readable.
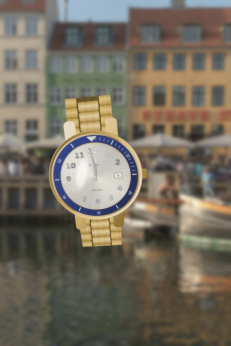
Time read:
11,59
